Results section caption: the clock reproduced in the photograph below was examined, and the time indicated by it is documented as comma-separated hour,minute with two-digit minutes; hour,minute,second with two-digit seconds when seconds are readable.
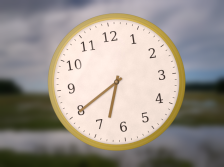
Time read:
6,40
